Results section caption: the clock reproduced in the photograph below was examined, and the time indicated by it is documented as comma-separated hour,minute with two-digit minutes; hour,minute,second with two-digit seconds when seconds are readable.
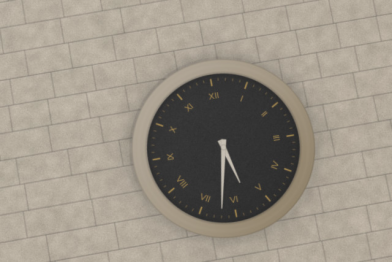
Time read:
5,32
